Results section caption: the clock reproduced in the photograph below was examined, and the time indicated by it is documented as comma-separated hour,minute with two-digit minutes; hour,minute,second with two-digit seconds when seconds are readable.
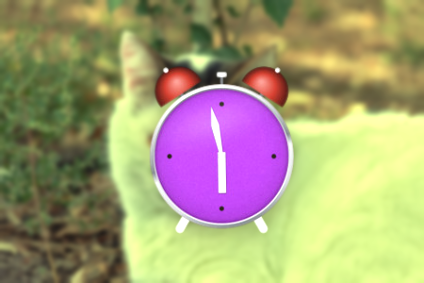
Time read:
5,58
